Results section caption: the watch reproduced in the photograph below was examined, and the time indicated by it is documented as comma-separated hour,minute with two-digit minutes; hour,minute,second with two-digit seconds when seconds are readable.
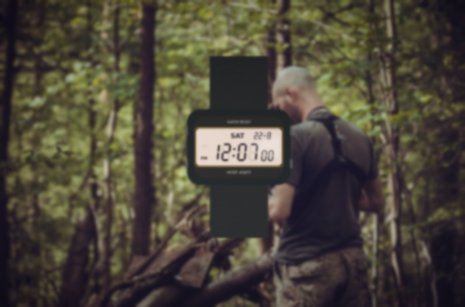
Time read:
12,07,00
